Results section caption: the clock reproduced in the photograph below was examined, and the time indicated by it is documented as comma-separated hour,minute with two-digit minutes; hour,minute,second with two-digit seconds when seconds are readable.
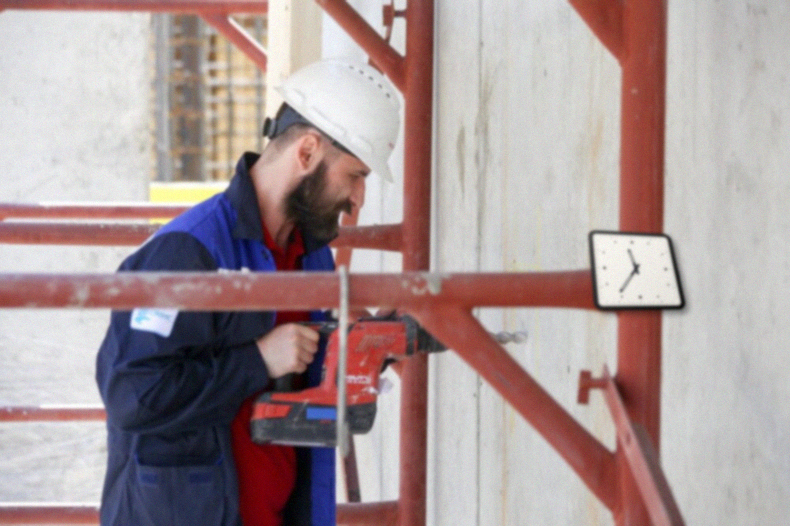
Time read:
11,36
